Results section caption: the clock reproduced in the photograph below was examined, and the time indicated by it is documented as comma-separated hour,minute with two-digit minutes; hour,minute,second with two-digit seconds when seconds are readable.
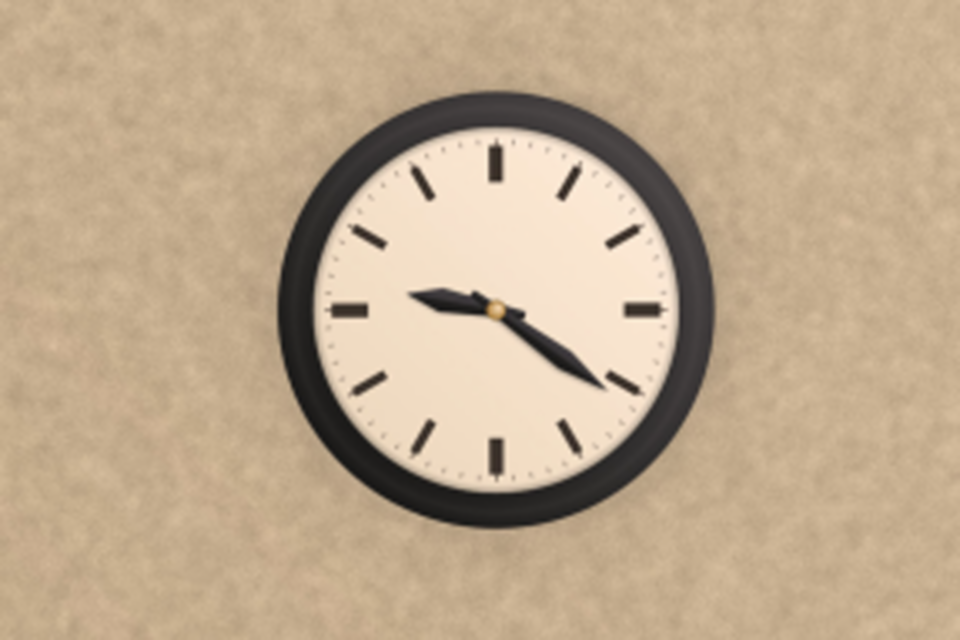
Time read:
9,21
